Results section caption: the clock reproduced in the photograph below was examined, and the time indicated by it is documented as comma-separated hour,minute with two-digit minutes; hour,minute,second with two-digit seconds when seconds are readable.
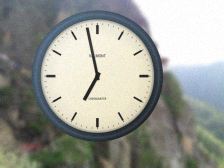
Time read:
6,58
